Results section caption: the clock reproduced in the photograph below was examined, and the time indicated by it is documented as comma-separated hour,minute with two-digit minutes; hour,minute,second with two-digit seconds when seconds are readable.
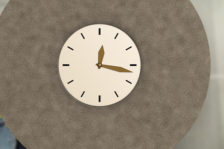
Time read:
12,17
